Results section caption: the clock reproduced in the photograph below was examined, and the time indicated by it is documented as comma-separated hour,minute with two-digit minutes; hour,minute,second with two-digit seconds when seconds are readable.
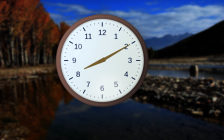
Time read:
8,10
